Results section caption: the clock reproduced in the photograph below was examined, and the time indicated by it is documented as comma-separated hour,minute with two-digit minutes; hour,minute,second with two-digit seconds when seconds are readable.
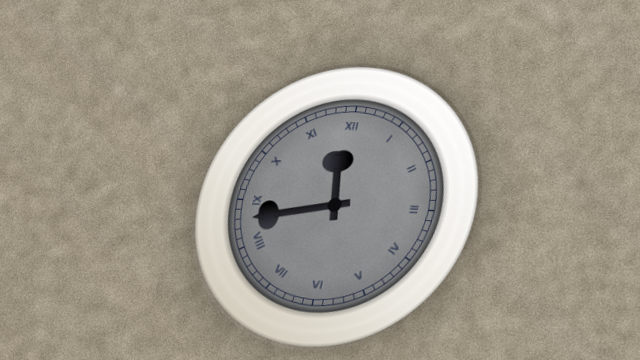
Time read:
11,43
